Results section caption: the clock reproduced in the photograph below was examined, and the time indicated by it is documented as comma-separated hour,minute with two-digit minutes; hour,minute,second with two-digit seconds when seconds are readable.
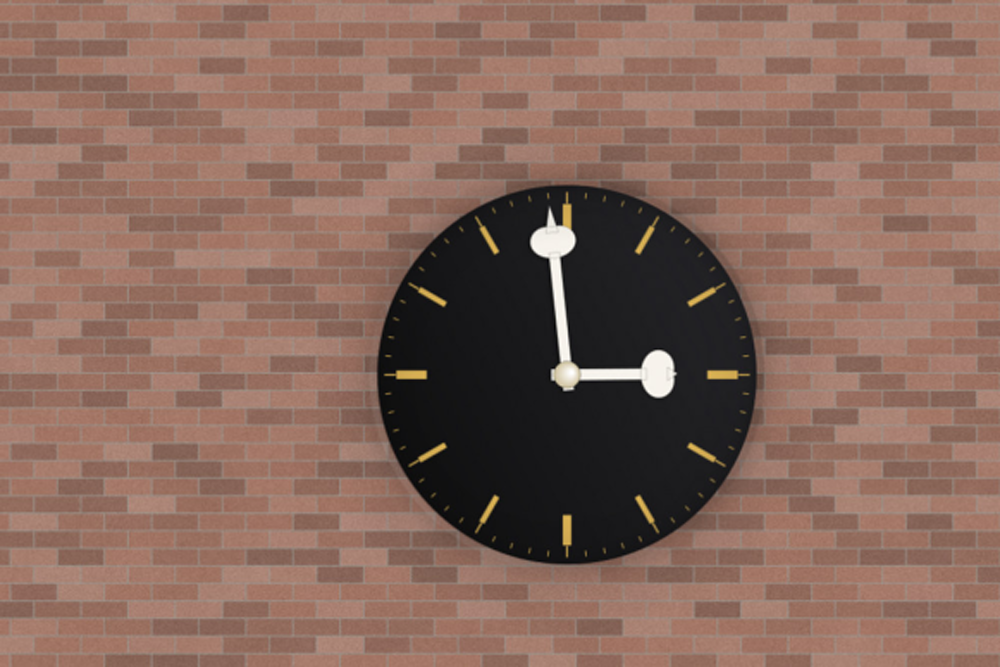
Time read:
2,59
